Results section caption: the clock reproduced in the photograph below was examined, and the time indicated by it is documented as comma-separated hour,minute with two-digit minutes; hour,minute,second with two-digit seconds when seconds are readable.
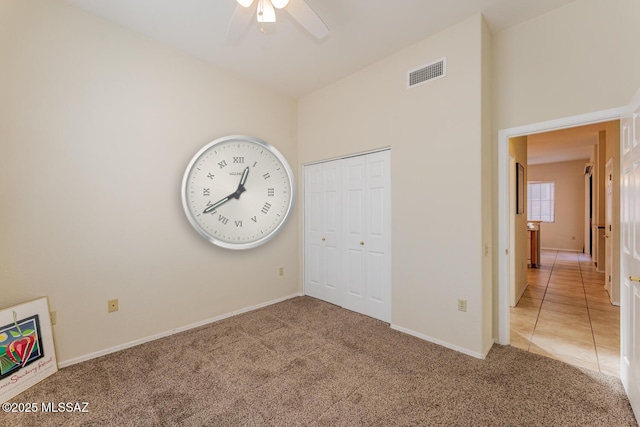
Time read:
12,40
